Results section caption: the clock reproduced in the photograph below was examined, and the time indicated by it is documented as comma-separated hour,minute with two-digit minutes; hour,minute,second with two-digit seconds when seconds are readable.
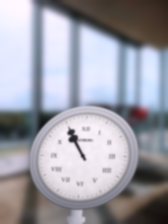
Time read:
10,55
